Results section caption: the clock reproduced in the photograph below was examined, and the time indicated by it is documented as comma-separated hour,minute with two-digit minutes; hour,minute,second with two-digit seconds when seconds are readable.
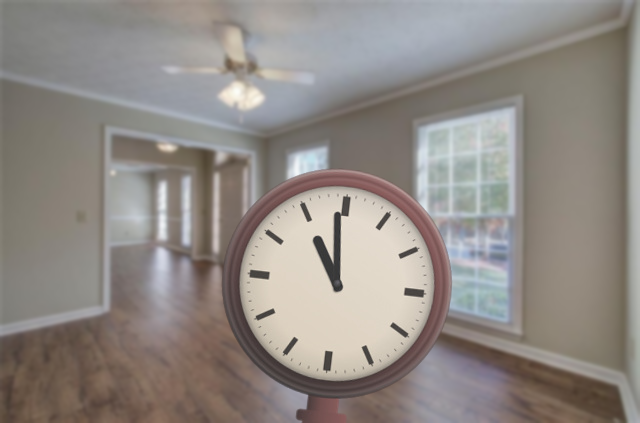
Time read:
10,59
